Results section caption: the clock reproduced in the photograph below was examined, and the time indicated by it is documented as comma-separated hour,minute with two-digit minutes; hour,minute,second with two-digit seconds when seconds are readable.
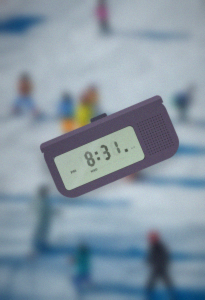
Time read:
8,31
